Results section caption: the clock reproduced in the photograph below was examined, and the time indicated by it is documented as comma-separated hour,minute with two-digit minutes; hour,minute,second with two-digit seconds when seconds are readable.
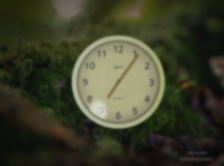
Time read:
7,06
